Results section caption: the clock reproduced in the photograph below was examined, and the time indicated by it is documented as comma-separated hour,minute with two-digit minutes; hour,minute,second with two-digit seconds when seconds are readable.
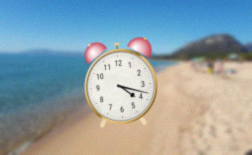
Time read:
4,18
